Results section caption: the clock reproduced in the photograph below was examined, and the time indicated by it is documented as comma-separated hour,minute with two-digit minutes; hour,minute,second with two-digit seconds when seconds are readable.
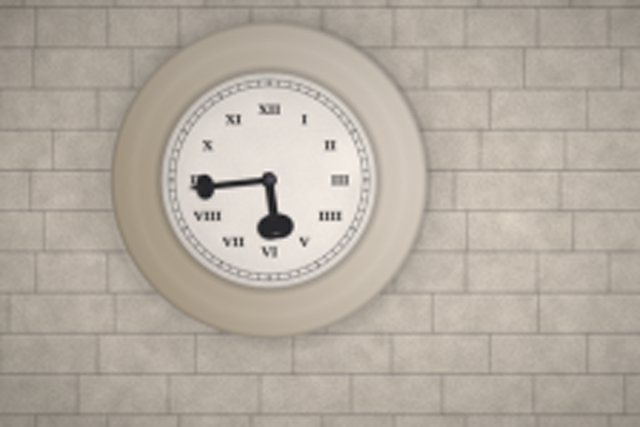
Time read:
5,44
